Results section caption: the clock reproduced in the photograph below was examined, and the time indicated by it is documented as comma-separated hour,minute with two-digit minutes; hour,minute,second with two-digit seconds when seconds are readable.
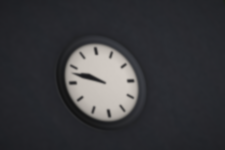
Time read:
9,48
